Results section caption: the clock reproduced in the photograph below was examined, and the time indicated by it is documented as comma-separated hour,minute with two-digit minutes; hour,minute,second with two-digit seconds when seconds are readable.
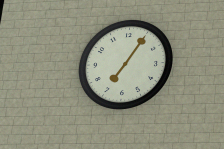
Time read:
7,05
